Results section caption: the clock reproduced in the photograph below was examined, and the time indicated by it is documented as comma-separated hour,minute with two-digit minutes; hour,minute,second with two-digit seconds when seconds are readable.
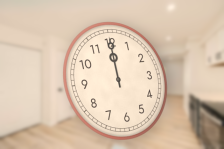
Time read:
12,00
